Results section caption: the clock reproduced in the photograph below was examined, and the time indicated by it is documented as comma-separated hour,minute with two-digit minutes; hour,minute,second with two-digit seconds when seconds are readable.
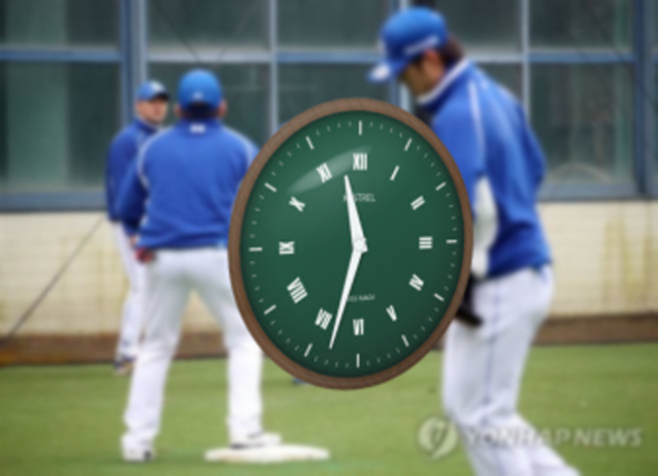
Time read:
11,33
